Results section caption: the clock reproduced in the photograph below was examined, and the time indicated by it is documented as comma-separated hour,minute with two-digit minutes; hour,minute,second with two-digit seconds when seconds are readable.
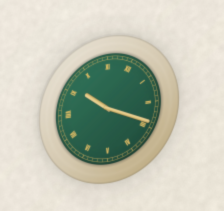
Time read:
9,14
